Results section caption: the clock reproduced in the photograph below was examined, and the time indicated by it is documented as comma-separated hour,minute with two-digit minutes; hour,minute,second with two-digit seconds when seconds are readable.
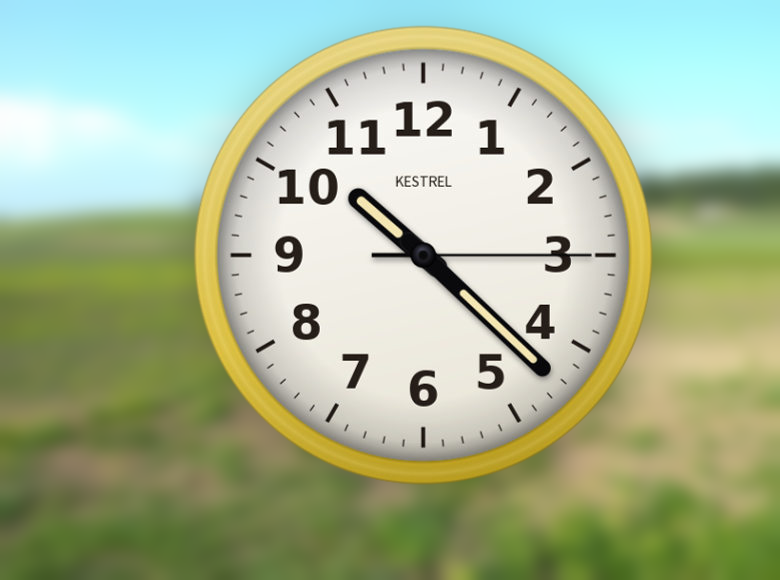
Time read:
10,22,15
